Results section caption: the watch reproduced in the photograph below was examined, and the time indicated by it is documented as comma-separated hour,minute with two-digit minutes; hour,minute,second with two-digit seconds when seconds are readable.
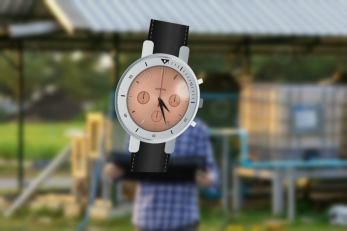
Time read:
4,26
